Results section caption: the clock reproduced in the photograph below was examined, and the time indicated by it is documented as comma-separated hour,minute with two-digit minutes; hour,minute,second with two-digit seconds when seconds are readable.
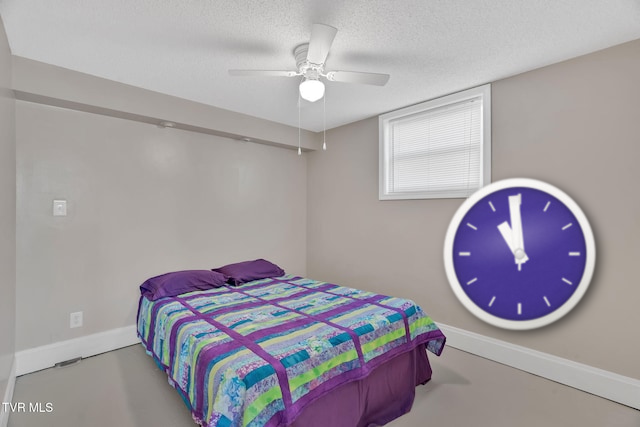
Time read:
10,59,00
